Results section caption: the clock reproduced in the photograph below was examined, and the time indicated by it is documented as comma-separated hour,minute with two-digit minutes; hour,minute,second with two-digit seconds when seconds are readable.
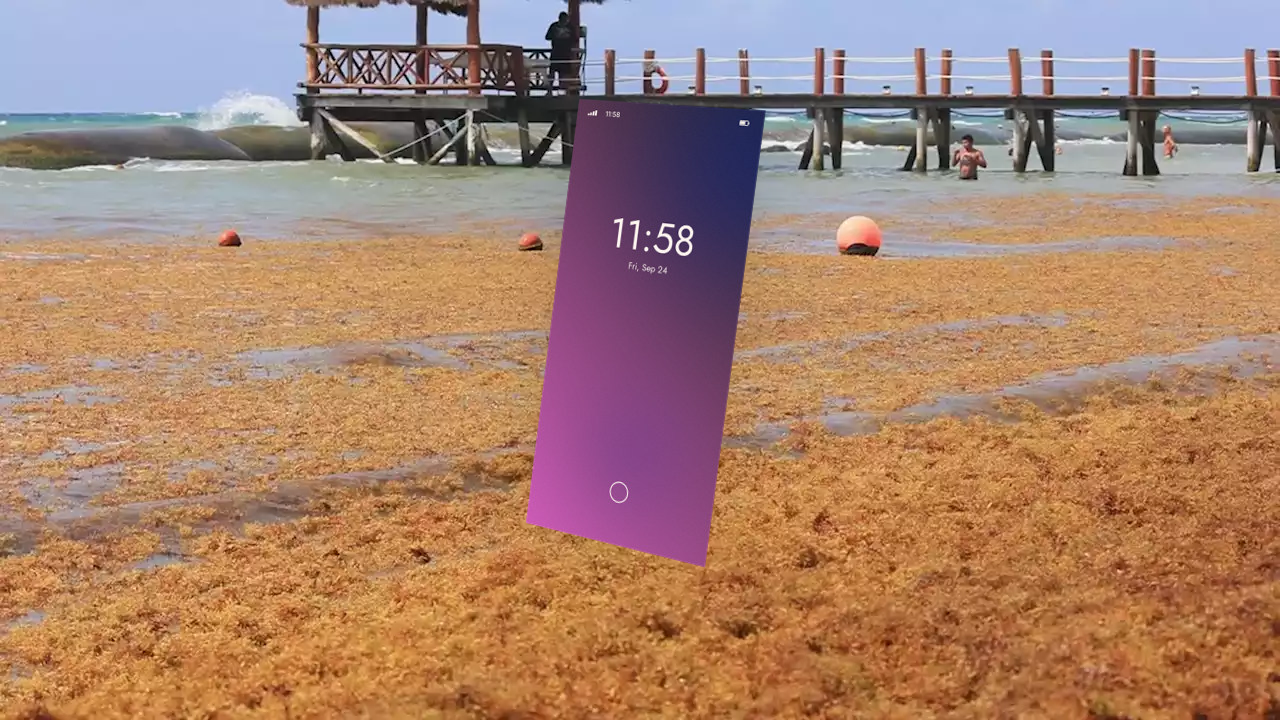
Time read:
11,58
